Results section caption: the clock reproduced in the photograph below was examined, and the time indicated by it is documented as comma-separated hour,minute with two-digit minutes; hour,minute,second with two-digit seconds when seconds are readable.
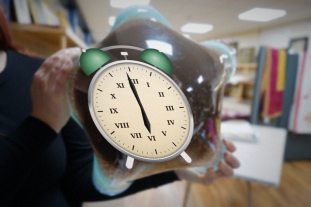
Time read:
5,59
